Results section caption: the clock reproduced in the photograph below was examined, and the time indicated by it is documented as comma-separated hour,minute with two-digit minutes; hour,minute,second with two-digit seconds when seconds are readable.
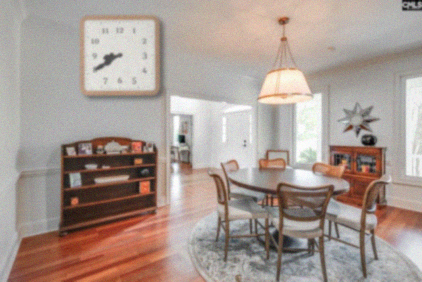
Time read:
8,40
